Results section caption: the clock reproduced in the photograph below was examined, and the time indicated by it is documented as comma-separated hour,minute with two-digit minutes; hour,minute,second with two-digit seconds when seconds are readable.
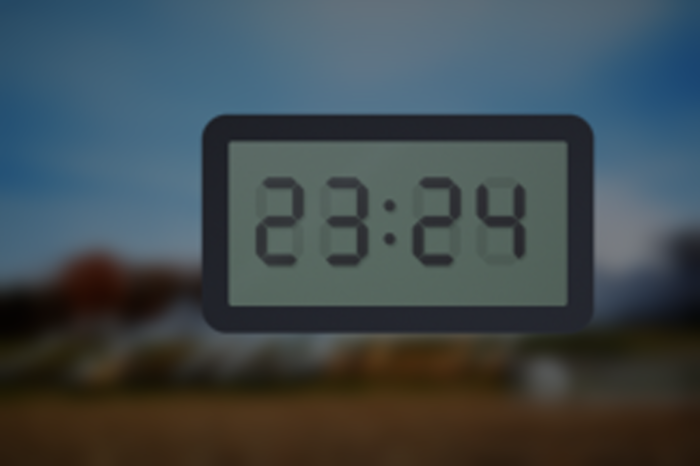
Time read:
23,24
